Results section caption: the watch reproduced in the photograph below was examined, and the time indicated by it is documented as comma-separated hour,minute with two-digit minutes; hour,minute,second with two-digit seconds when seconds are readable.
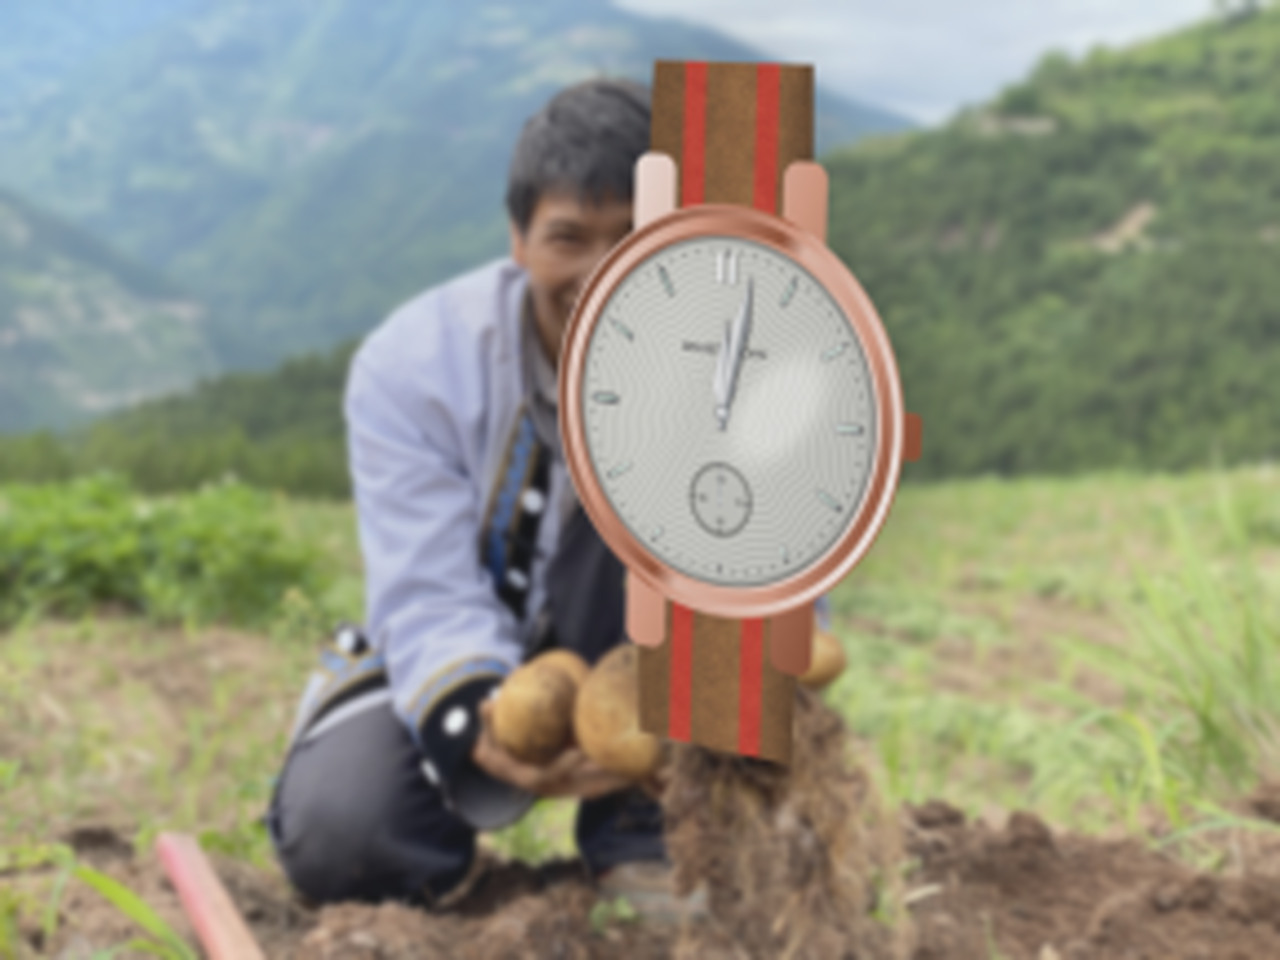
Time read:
12,02
